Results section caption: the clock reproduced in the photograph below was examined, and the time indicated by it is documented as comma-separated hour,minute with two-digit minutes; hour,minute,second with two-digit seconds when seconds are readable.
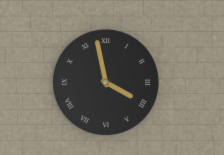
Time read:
3,58
